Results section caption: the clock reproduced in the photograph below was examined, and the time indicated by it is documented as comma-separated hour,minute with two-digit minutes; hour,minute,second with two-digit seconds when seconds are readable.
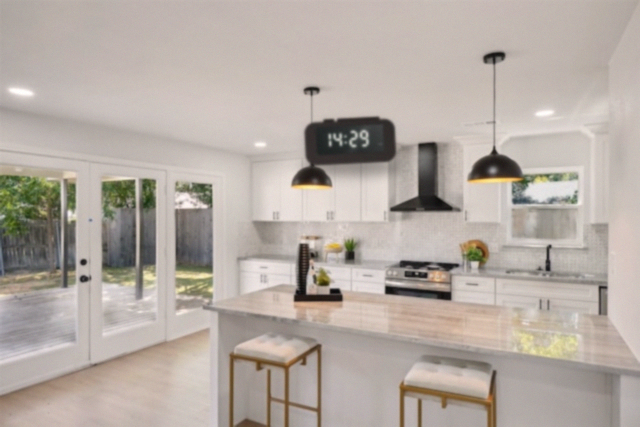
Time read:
14,29
